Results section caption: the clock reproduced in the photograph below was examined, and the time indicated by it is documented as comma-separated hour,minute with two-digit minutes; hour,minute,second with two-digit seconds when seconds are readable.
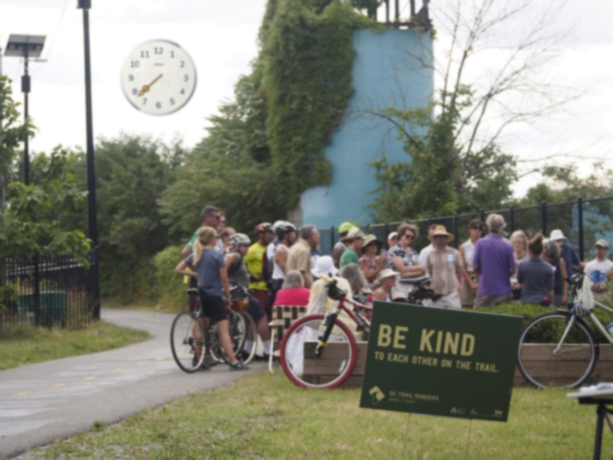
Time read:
7,38
